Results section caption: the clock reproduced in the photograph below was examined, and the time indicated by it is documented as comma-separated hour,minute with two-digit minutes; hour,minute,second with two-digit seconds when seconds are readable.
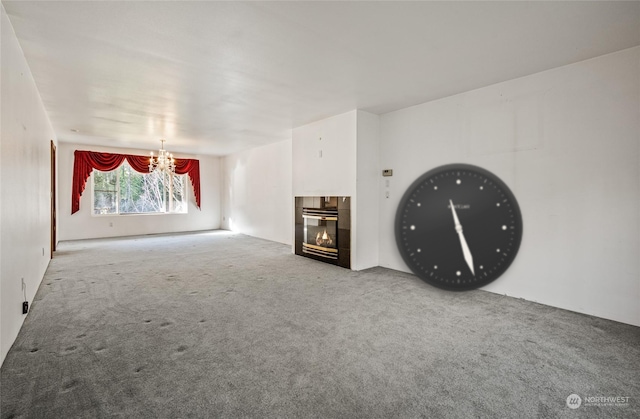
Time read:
11,27
